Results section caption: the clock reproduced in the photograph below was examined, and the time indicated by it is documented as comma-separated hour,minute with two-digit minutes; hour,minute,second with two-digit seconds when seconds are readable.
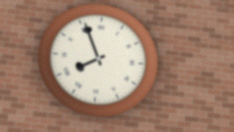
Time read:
7,56
